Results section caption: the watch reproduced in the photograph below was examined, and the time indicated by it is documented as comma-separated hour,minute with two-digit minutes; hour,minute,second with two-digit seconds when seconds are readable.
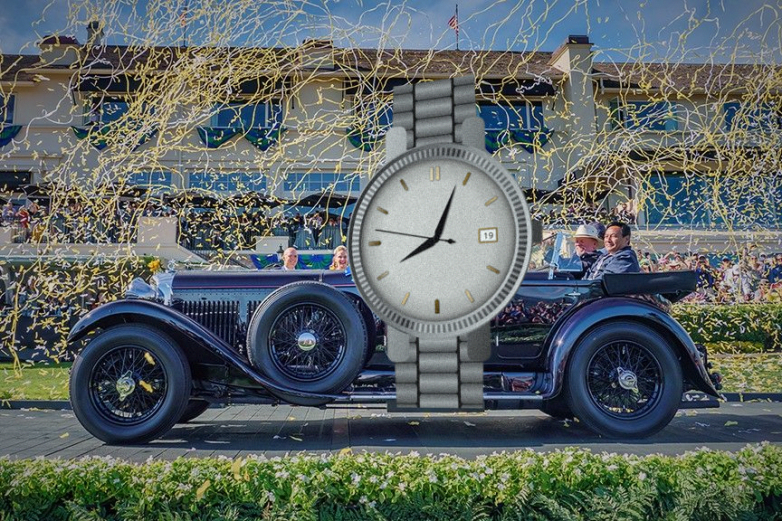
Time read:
8,03,47
